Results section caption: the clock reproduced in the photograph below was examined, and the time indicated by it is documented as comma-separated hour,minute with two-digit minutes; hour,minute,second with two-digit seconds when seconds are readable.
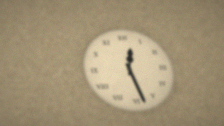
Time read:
12,28
